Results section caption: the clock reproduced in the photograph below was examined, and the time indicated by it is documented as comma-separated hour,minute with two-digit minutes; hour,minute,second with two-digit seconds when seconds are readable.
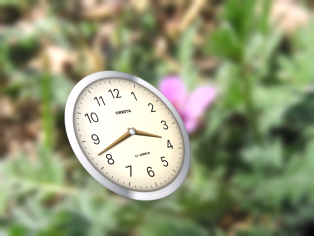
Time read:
3,42
